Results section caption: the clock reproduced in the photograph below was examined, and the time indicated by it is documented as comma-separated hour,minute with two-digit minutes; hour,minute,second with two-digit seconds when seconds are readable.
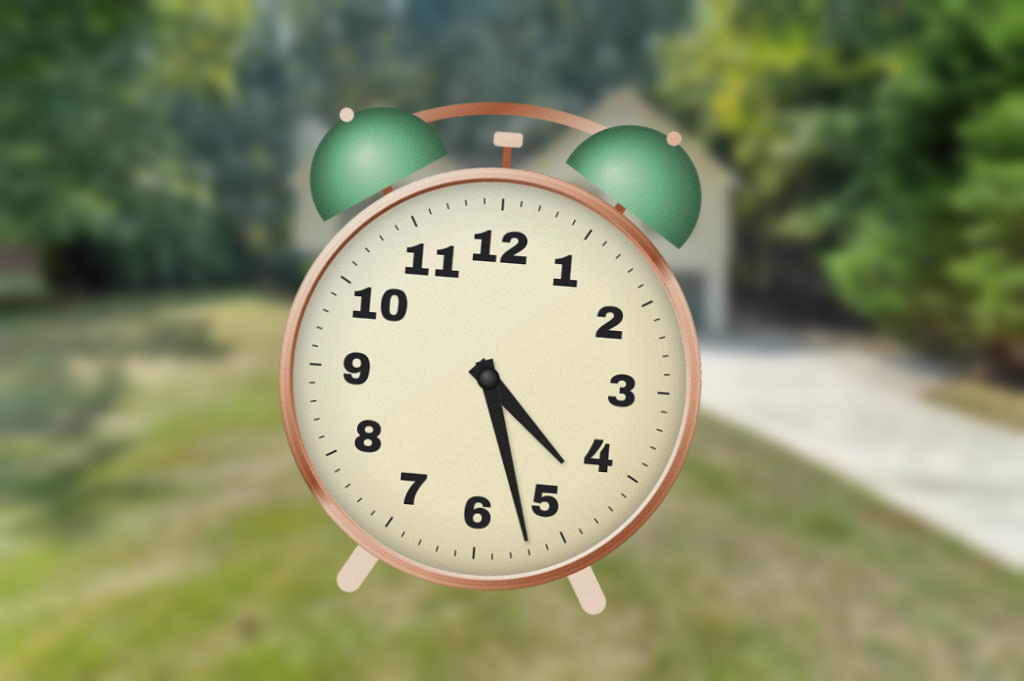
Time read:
4,27
